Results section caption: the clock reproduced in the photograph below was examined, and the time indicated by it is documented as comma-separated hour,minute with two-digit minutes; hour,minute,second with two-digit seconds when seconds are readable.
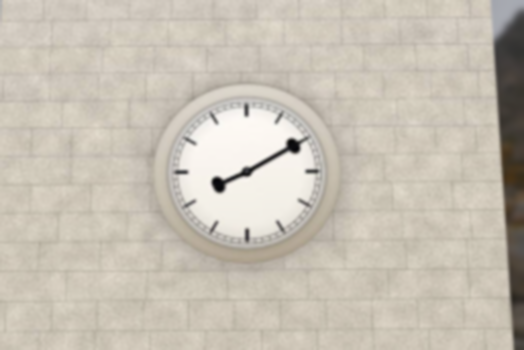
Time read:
8,10
